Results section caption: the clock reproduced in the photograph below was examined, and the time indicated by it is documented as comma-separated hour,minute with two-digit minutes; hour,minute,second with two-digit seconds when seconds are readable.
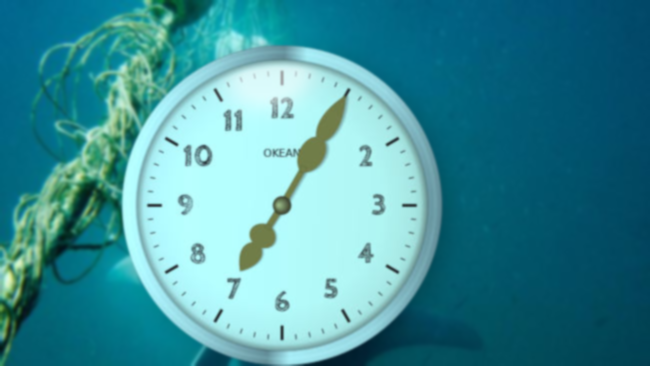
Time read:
7,05
